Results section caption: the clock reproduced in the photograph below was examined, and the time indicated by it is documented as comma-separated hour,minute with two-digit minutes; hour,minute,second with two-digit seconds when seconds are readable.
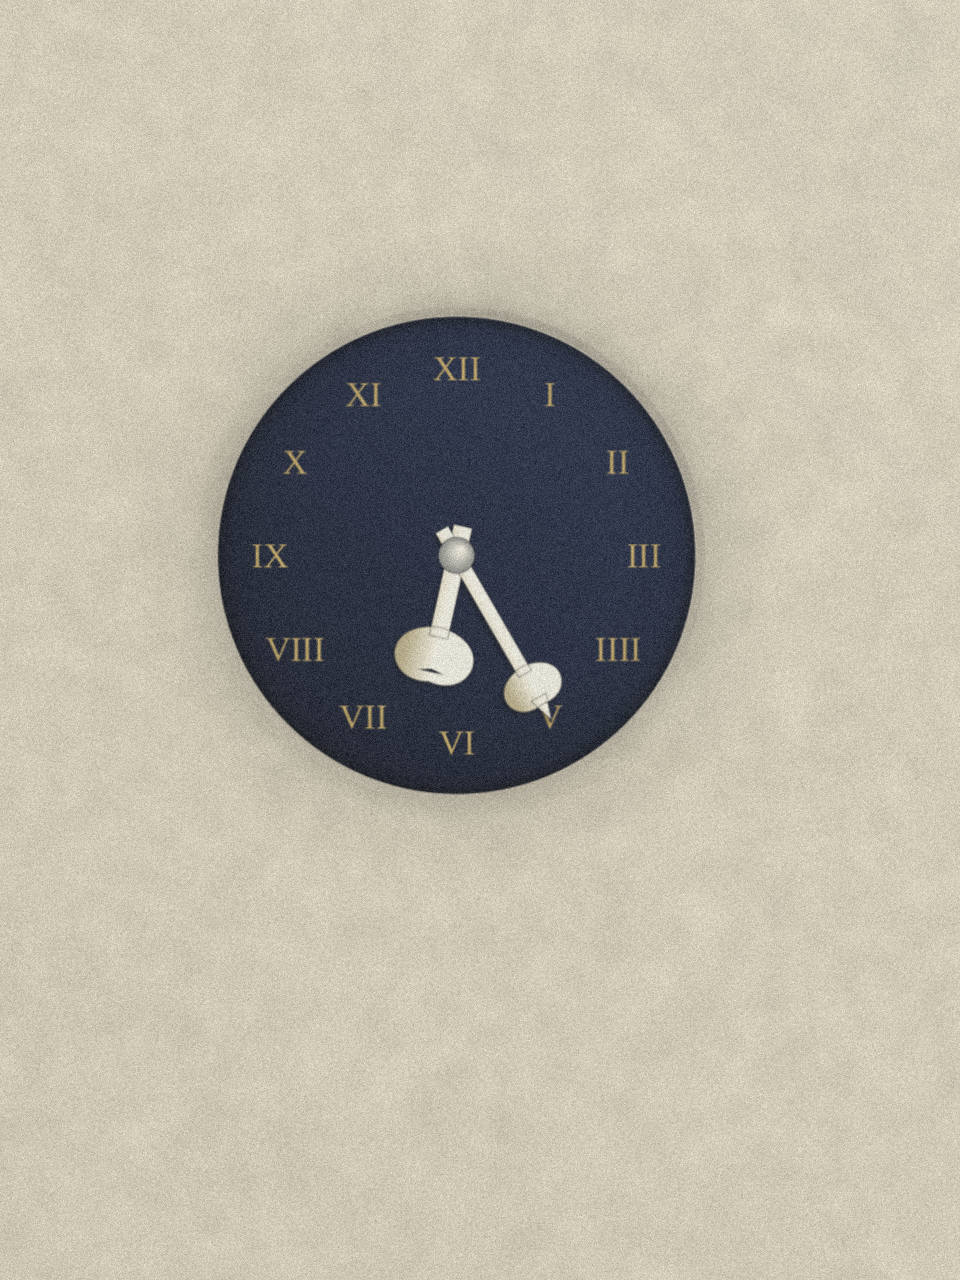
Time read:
6,25
